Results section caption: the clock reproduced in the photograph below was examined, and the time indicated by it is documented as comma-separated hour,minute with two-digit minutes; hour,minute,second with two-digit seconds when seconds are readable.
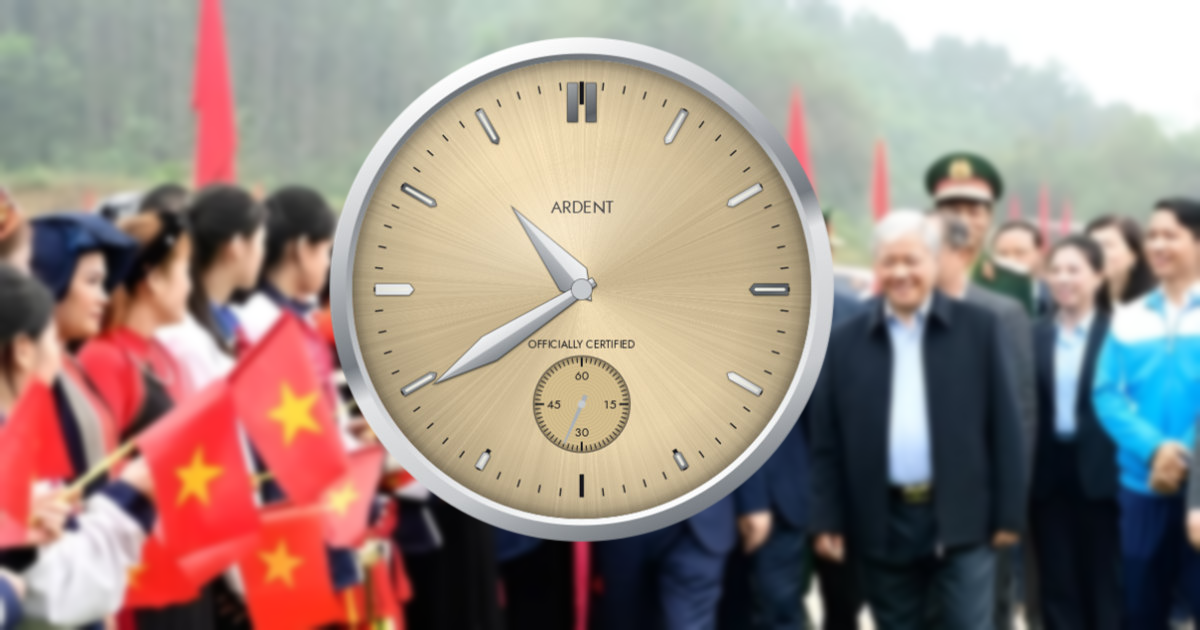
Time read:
10,39,34
